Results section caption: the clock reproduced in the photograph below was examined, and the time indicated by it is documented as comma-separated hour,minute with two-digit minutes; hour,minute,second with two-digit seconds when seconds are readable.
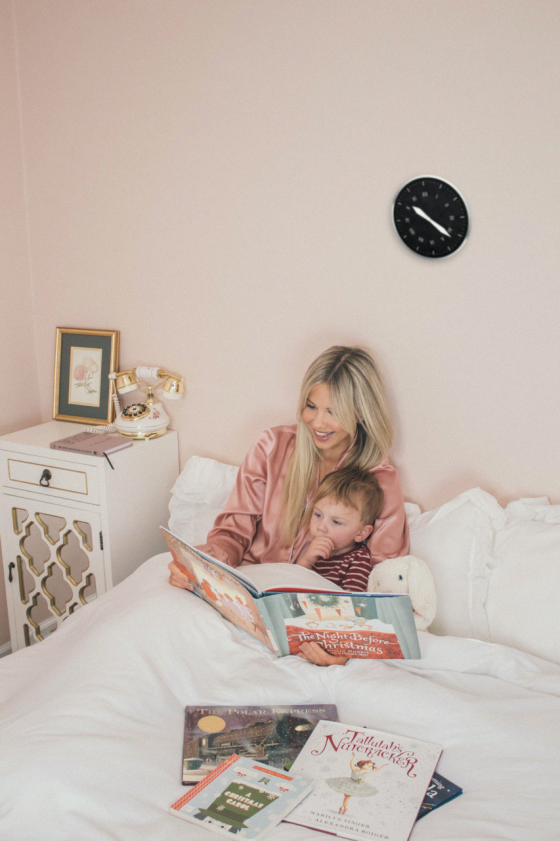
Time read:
10,22
